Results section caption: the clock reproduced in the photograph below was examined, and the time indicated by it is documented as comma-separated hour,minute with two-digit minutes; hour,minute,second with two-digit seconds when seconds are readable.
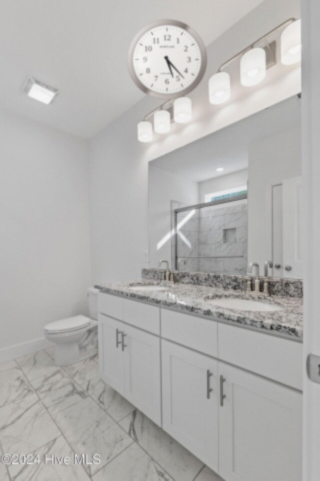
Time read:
5,23
